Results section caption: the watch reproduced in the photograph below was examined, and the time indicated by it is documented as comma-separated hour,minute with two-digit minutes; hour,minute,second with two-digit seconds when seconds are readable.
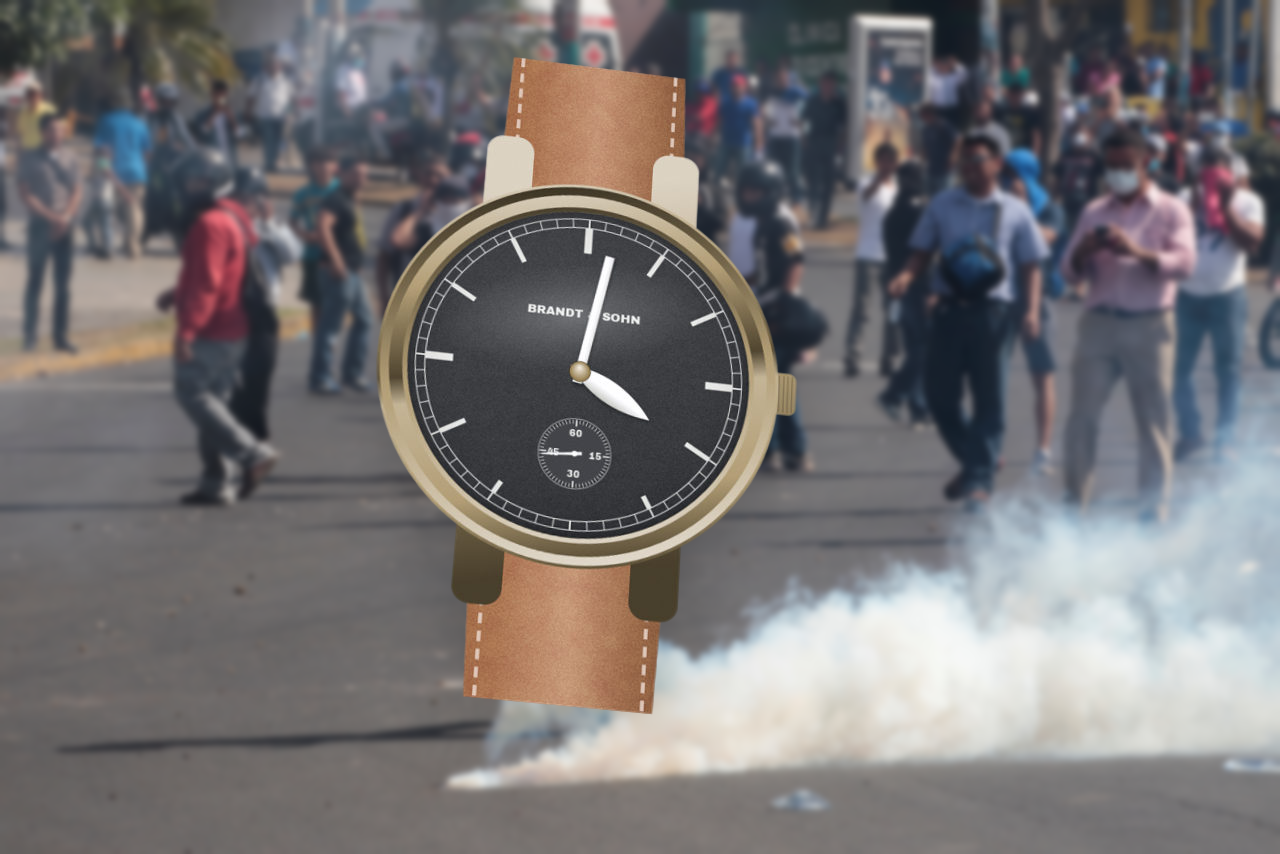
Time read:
4,01,44
